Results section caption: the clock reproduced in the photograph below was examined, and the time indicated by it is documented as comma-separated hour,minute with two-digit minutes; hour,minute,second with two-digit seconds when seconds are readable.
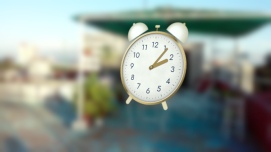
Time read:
2,06
